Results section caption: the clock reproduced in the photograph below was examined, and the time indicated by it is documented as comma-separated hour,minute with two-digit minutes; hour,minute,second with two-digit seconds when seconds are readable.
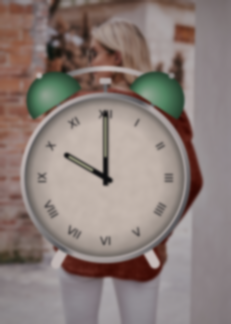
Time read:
10,00
